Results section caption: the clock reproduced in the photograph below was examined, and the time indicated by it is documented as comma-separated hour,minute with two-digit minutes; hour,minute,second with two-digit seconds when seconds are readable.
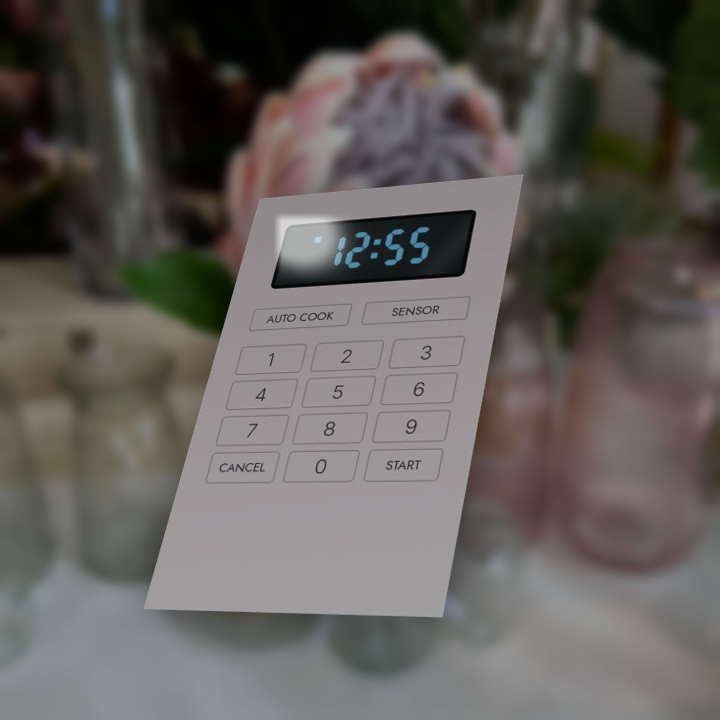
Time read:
12,55
